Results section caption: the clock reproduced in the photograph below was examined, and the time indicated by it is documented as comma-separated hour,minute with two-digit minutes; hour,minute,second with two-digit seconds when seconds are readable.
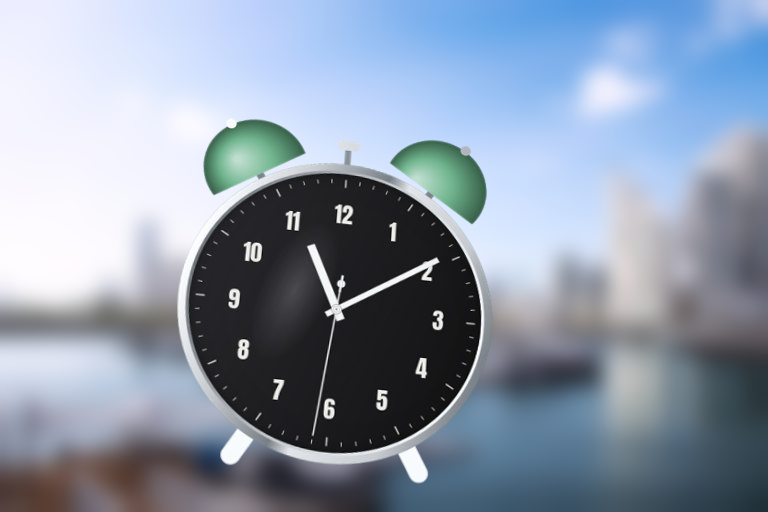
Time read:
11,09,31
